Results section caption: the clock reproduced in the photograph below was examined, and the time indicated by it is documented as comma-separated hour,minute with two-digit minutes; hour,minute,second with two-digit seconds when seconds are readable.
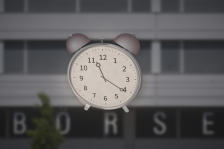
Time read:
11,21
